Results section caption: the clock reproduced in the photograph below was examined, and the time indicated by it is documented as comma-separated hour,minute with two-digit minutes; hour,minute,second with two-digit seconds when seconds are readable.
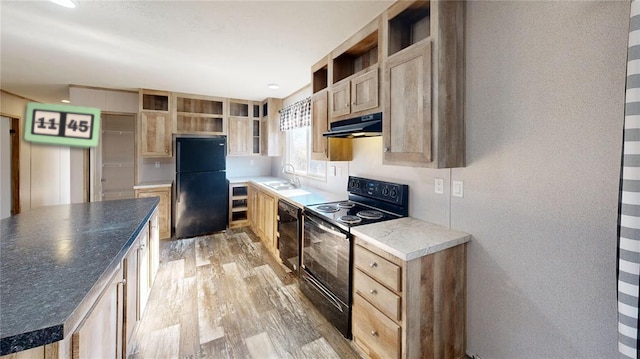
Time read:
11,45
